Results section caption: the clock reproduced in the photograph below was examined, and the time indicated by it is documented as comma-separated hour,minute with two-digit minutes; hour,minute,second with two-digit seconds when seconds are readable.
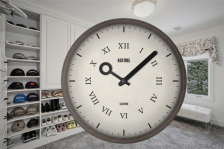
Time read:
10,08
